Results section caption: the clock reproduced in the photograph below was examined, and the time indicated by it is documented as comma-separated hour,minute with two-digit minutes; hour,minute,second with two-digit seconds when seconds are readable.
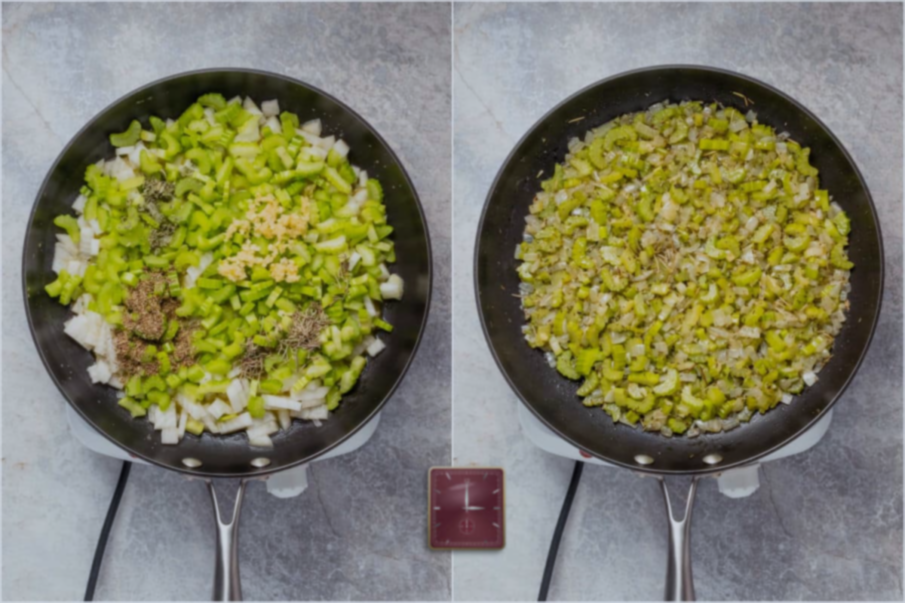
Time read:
3,00
